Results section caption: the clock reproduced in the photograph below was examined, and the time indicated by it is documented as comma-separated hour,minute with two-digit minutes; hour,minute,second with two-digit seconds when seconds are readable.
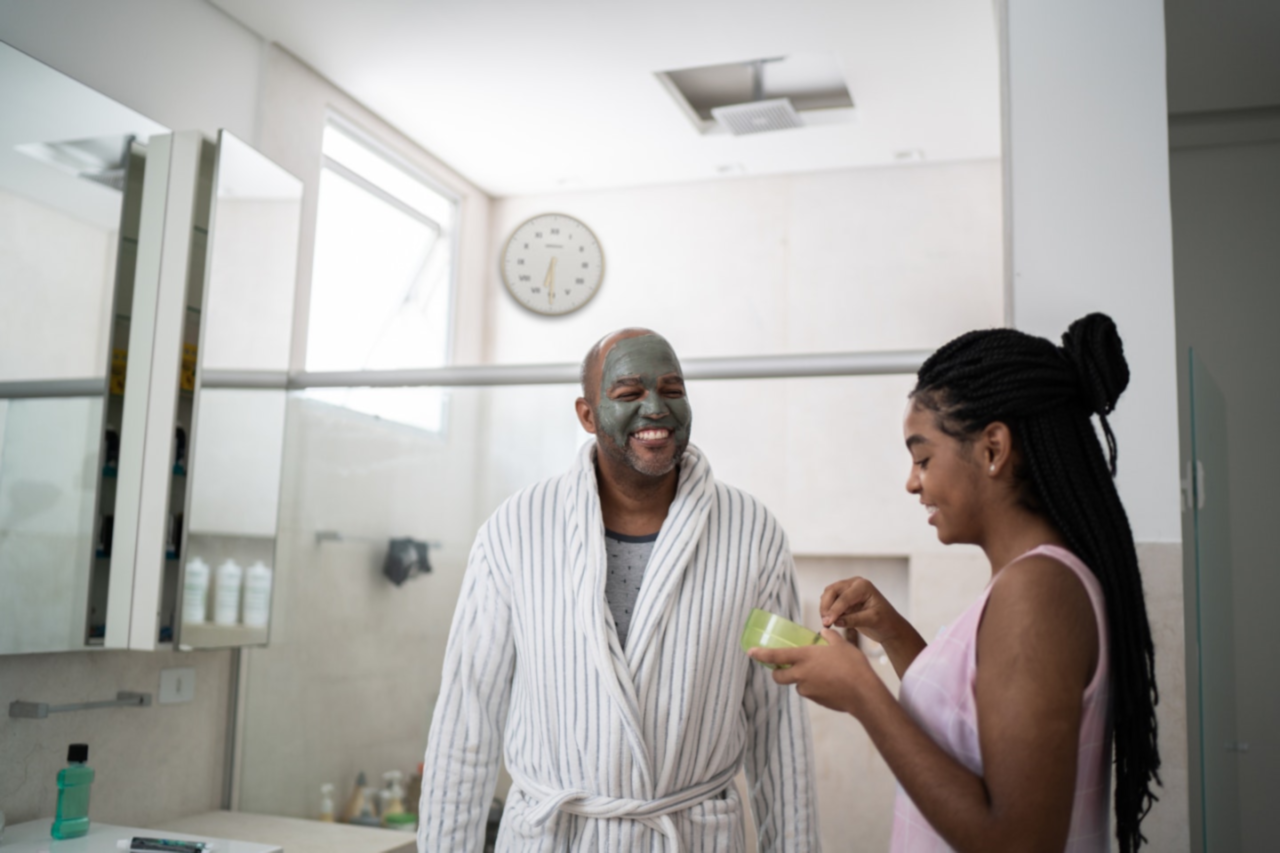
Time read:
6,30
